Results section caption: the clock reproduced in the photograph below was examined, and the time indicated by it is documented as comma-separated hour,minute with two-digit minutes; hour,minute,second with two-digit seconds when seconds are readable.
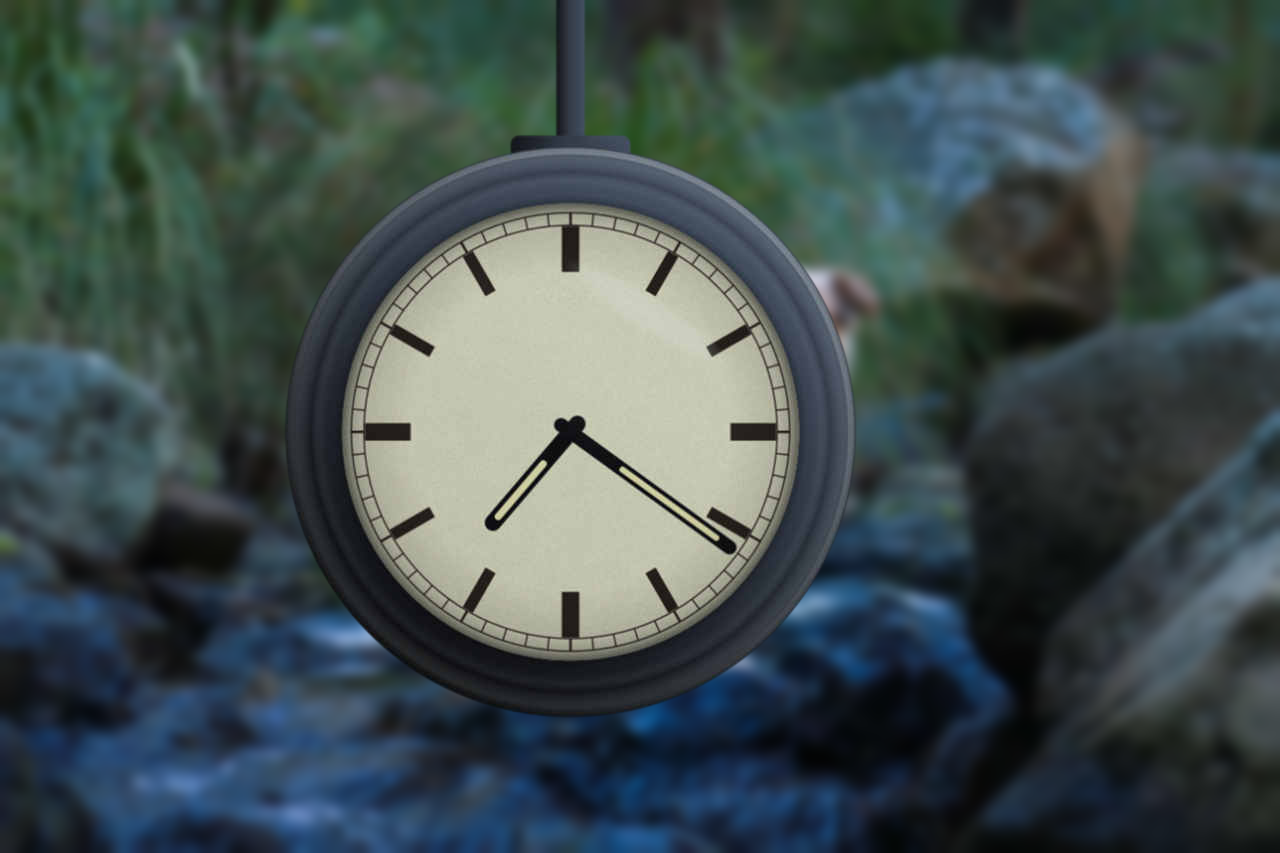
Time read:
7,21
